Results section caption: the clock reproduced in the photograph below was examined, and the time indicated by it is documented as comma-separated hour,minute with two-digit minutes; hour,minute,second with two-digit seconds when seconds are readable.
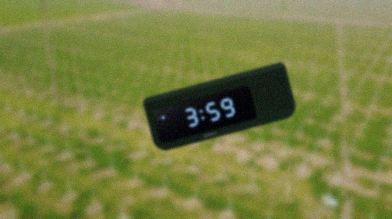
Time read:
3,59
